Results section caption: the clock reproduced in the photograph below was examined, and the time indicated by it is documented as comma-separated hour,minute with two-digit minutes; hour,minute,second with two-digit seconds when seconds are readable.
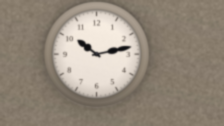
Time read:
10,13
